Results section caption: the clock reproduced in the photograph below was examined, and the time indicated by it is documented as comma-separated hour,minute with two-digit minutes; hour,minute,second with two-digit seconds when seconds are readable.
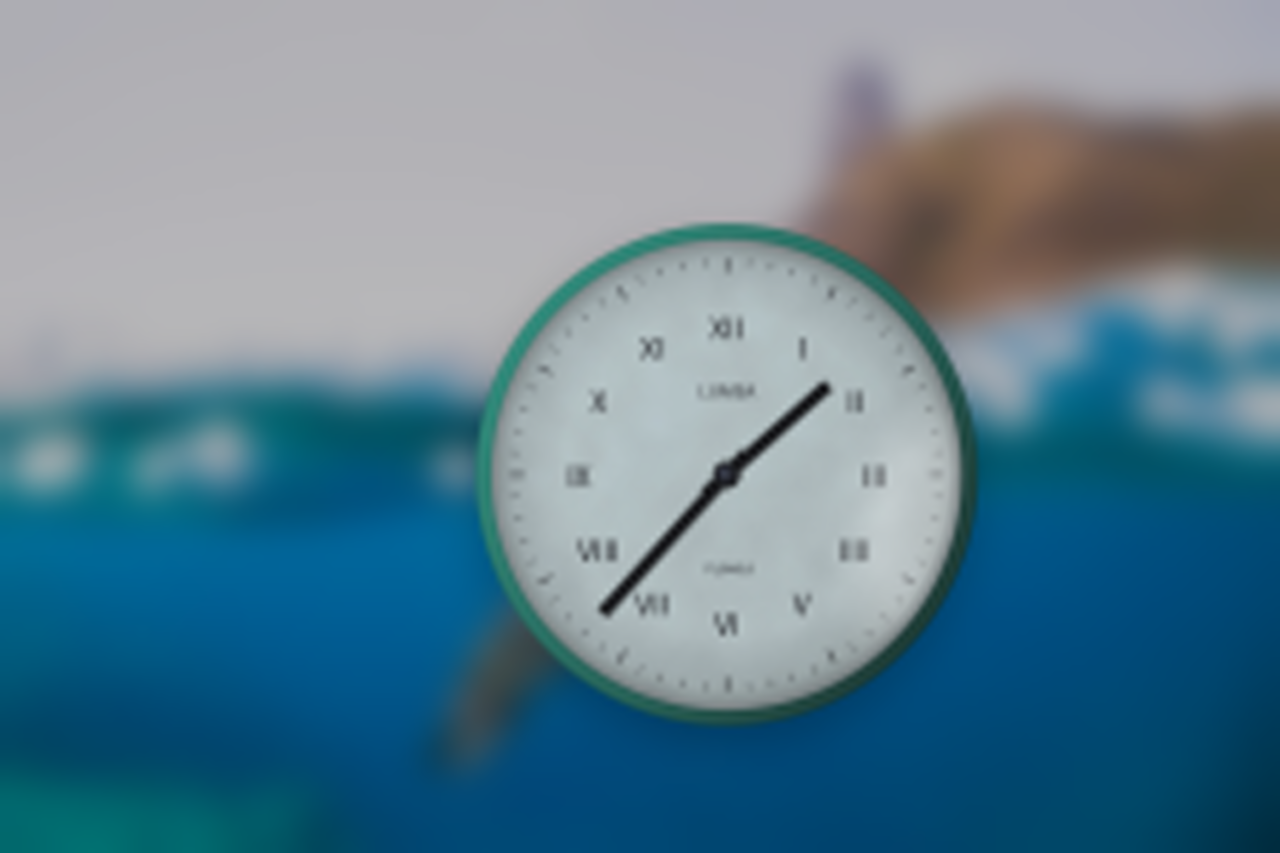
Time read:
1,37
